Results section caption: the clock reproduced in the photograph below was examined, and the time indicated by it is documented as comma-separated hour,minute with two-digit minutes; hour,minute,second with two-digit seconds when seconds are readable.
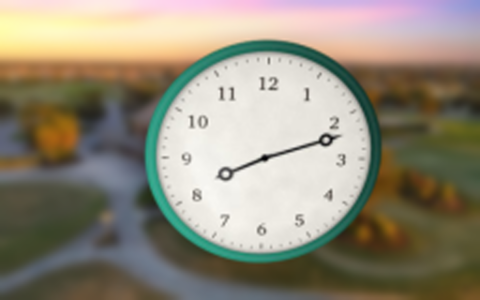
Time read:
8,12
